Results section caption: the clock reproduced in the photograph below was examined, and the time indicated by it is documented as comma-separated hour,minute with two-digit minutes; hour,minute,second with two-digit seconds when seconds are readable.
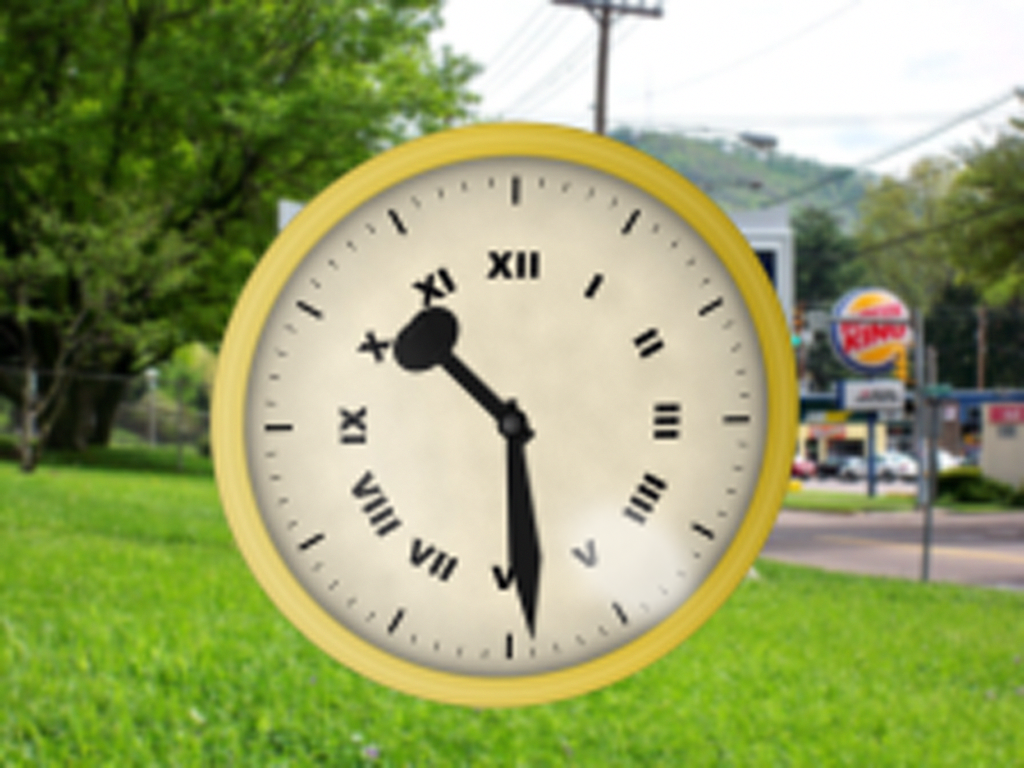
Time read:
10,29
